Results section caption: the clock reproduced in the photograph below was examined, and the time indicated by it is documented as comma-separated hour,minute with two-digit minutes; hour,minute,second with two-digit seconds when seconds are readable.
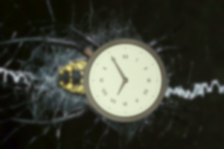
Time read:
6,55
